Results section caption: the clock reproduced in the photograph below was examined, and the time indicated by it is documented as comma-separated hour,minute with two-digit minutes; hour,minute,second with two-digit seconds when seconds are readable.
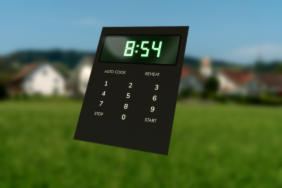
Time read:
8,54
